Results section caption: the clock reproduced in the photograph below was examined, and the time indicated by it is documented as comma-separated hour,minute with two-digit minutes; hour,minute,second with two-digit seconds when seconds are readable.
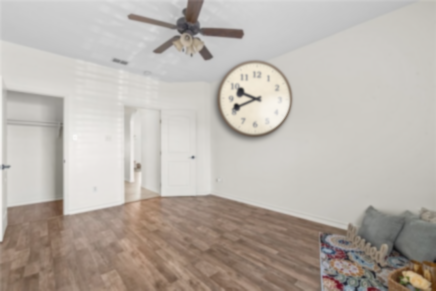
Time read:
9,41
